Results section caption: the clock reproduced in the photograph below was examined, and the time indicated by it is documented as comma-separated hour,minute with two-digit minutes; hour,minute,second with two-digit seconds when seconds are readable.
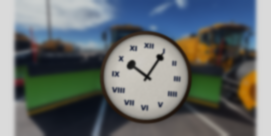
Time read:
10,05
